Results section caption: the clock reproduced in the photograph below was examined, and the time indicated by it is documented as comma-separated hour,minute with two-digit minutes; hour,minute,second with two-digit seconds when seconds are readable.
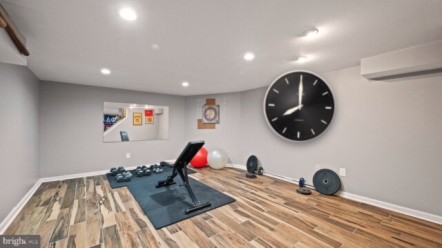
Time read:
8,00
